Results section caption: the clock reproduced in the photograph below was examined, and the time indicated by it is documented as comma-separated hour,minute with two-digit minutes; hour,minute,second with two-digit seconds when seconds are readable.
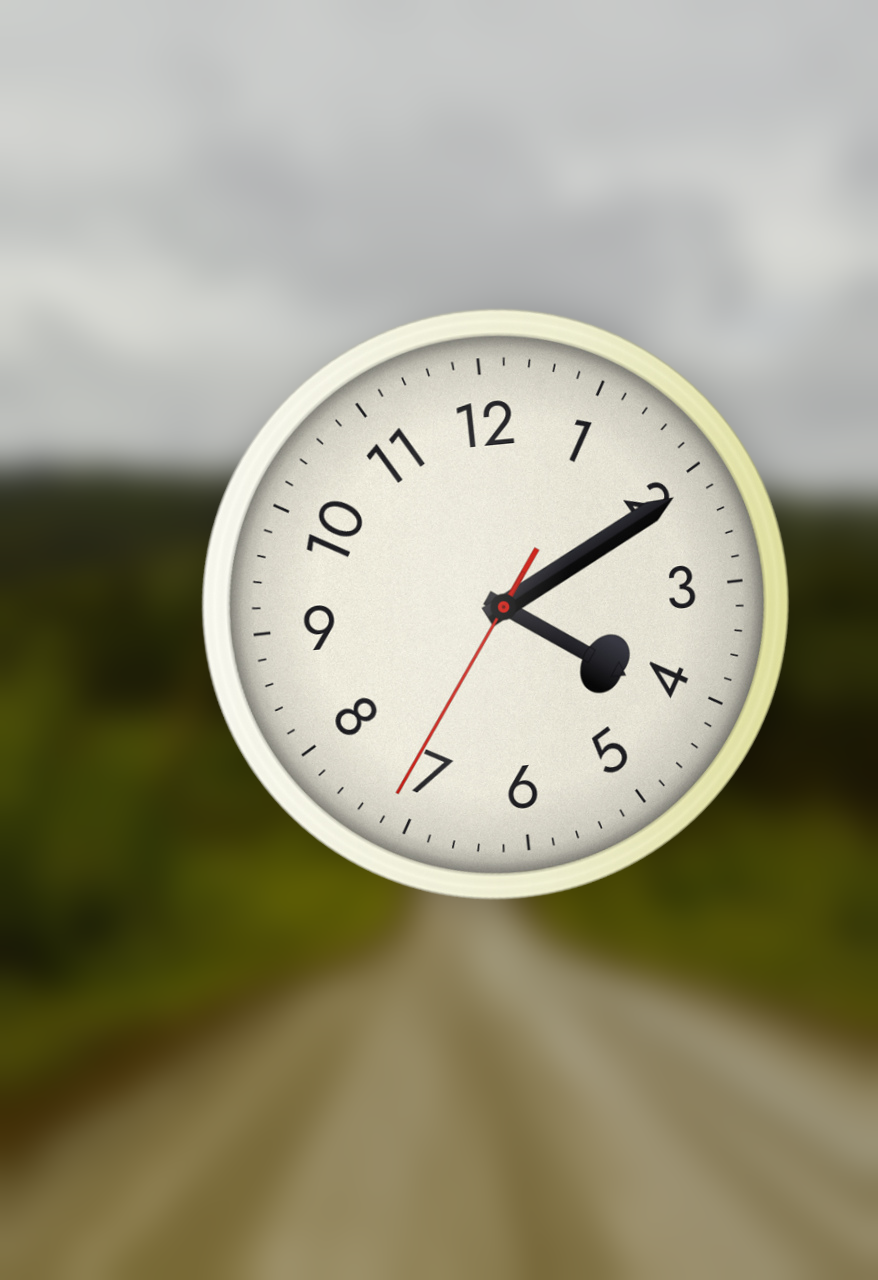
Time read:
4,10,36
